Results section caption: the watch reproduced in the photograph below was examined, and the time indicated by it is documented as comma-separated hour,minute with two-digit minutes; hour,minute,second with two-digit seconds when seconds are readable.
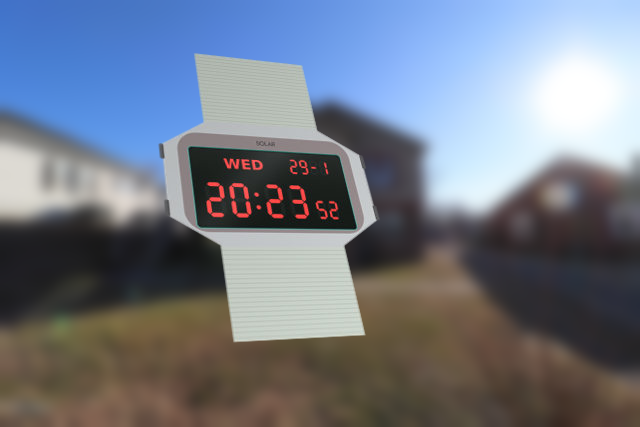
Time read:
20,23,52
